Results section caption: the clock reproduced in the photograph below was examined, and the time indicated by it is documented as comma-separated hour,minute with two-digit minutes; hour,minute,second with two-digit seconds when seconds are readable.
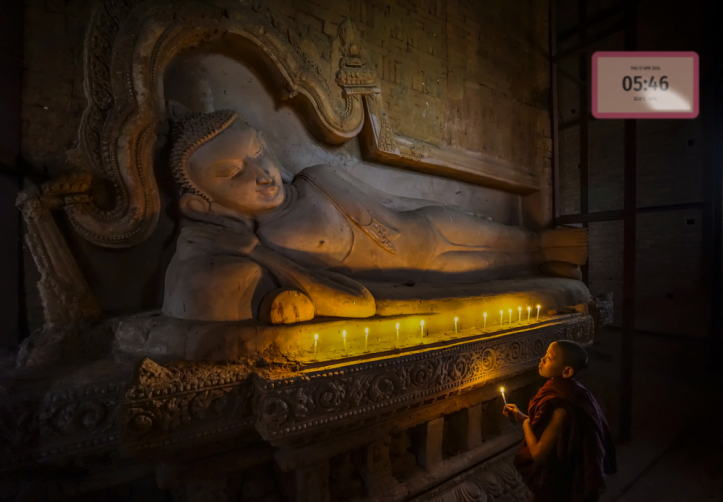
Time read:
5,46
